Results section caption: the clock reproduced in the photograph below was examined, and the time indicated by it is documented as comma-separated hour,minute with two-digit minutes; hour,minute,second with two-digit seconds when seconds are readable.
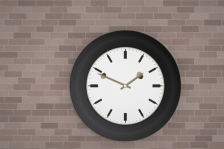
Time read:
1,49
